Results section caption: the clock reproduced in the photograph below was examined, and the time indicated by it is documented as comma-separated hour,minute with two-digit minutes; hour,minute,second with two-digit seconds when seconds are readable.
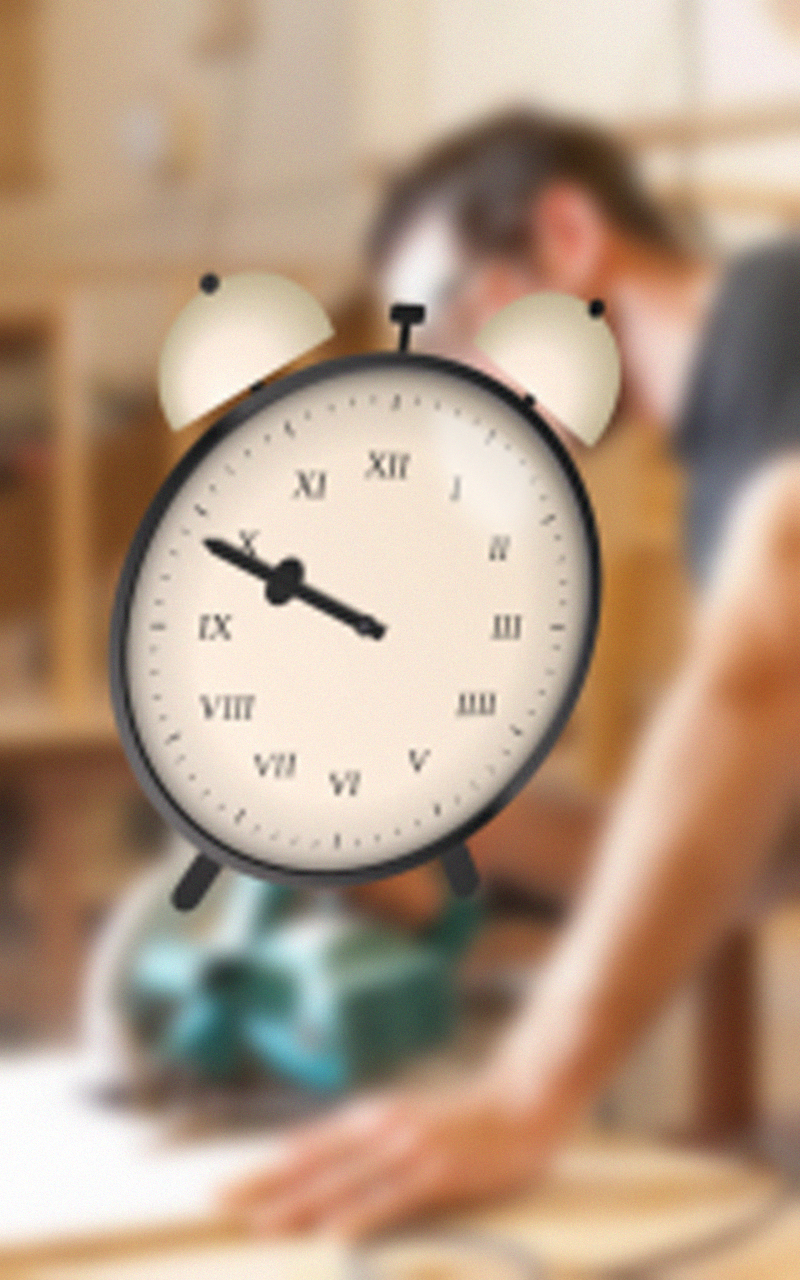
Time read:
9,49
